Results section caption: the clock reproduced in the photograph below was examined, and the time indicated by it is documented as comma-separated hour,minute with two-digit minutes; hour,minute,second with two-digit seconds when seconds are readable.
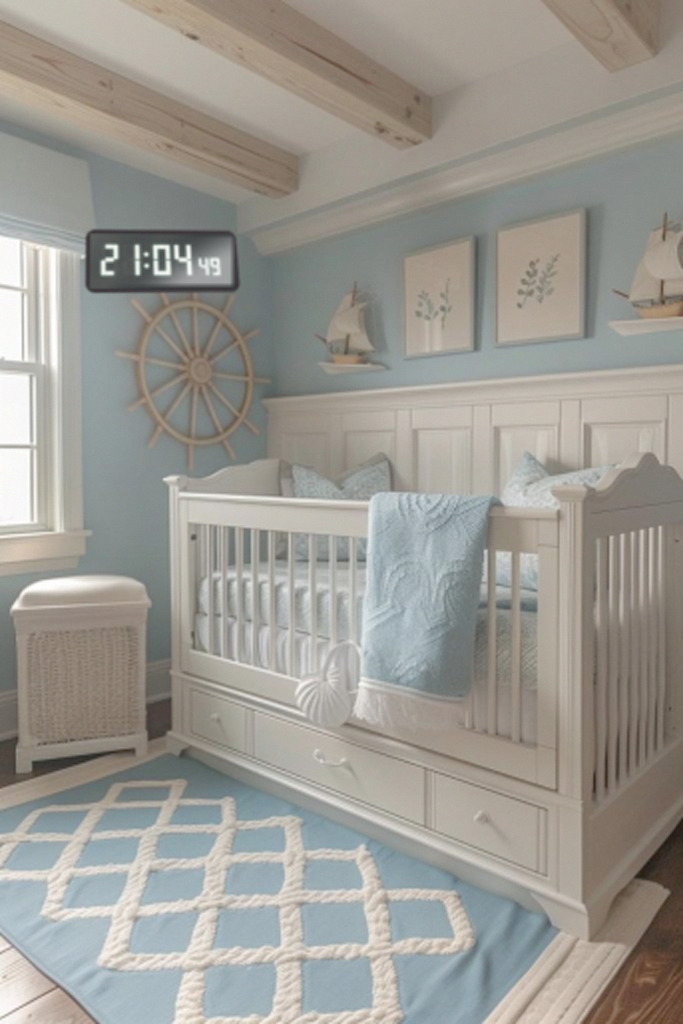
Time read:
21,04,49
